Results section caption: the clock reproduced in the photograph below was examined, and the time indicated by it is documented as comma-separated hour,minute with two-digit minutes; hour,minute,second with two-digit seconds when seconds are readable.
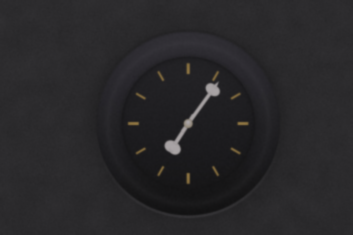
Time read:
7,06
